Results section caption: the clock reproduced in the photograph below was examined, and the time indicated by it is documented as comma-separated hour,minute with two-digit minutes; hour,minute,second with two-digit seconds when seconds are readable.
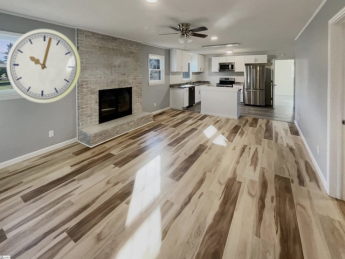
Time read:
10,02
